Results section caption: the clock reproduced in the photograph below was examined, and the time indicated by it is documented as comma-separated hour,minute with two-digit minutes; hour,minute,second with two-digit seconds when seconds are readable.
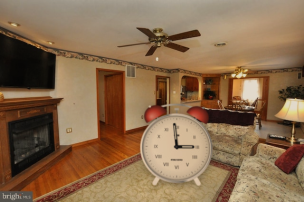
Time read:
2,59
